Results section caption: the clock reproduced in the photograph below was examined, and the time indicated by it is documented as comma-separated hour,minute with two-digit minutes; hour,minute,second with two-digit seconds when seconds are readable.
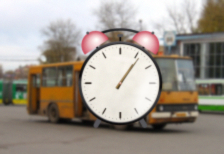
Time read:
1,06
